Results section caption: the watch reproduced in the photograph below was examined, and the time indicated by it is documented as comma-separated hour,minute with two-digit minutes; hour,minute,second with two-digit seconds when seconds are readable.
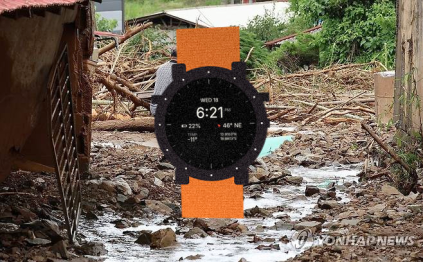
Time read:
6,21
